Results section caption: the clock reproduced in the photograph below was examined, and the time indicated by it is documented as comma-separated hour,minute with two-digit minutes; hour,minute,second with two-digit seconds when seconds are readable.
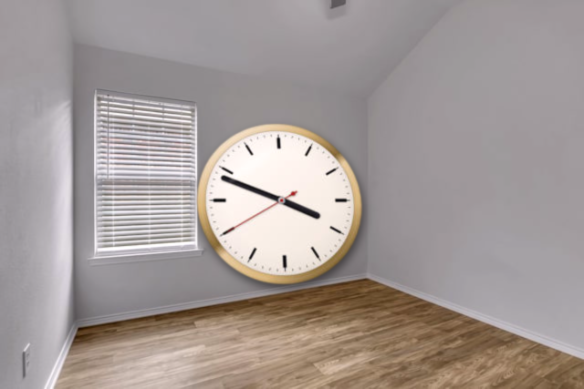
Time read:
3,48,40
